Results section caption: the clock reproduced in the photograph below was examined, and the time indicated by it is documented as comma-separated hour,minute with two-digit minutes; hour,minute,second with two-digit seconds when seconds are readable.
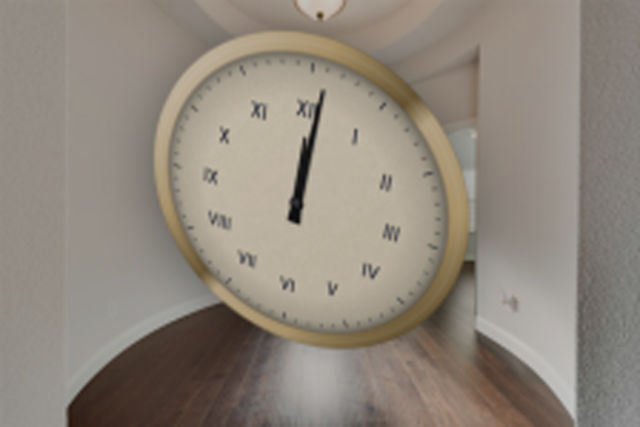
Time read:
12,01
